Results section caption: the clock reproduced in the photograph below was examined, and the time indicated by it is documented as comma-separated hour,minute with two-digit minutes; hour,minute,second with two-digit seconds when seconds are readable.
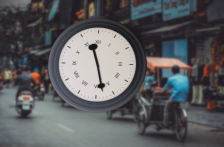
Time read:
11,28
